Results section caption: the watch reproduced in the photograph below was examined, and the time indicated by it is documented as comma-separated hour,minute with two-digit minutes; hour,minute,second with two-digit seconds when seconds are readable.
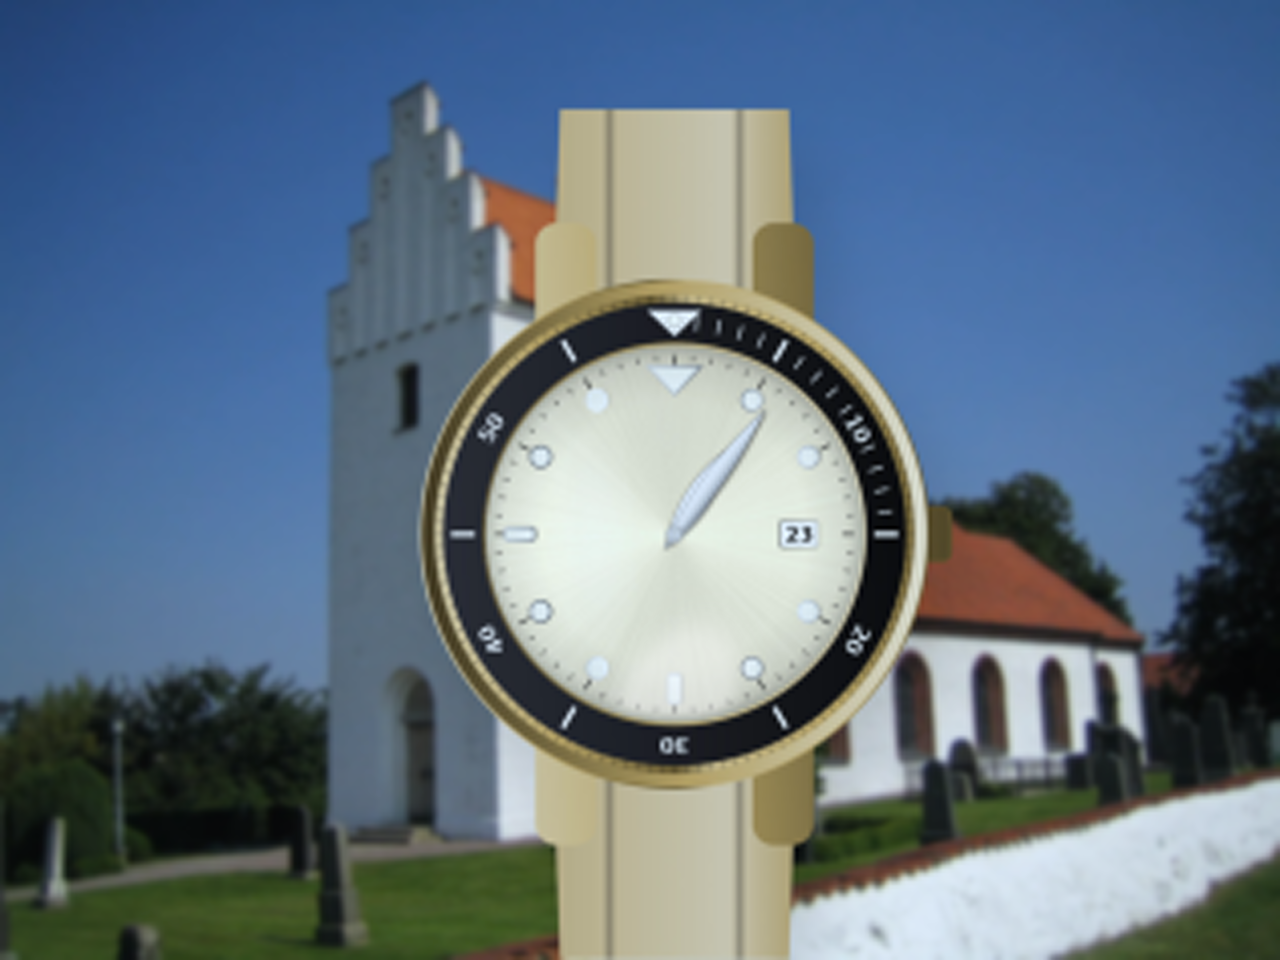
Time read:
1,06
